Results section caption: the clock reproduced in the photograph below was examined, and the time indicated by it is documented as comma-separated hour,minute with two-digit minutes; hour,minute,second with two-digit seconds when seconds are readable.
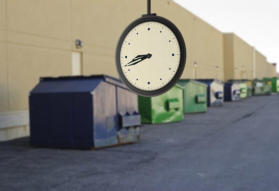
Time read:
8,42
